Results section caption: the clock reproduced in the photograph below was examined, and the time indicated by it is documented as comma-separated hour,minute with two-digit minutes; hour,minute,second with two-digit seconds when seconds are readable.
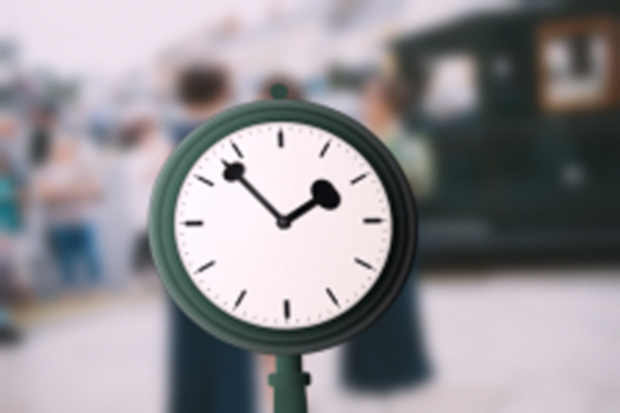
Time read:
1,53
